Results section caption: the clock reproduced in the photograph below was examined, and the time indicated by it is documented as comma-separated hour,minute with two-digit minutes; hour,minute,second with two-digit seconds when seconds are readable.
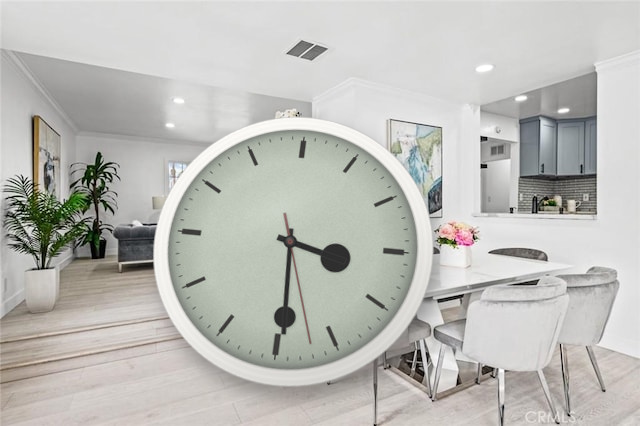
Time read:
3,29,27
